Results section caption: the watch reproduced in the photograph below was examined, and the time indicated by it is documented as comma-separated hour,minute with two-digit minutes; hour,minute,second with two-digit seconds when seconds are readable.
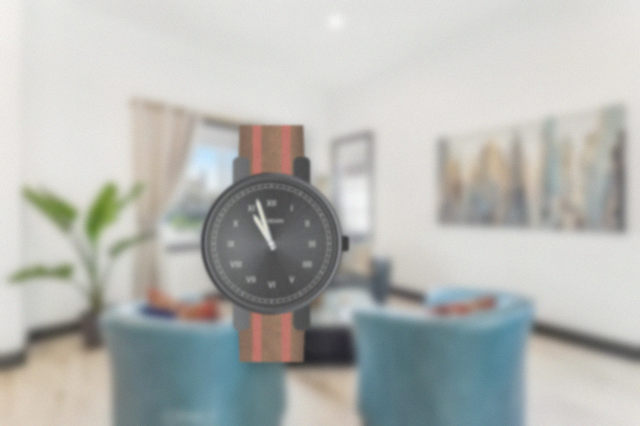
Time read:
10,57
